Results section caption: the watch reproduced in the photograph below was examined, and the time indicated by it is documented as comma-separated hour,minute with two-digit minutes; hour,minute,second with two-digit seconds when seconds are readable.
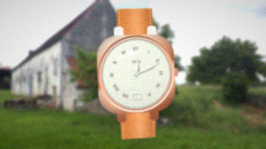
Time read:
12,11
